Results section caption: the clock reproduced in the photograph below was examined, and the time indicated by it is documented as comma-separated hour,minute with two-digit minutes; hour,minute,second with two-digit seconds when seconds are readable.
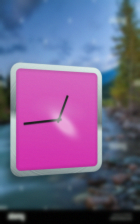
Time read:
12,44
